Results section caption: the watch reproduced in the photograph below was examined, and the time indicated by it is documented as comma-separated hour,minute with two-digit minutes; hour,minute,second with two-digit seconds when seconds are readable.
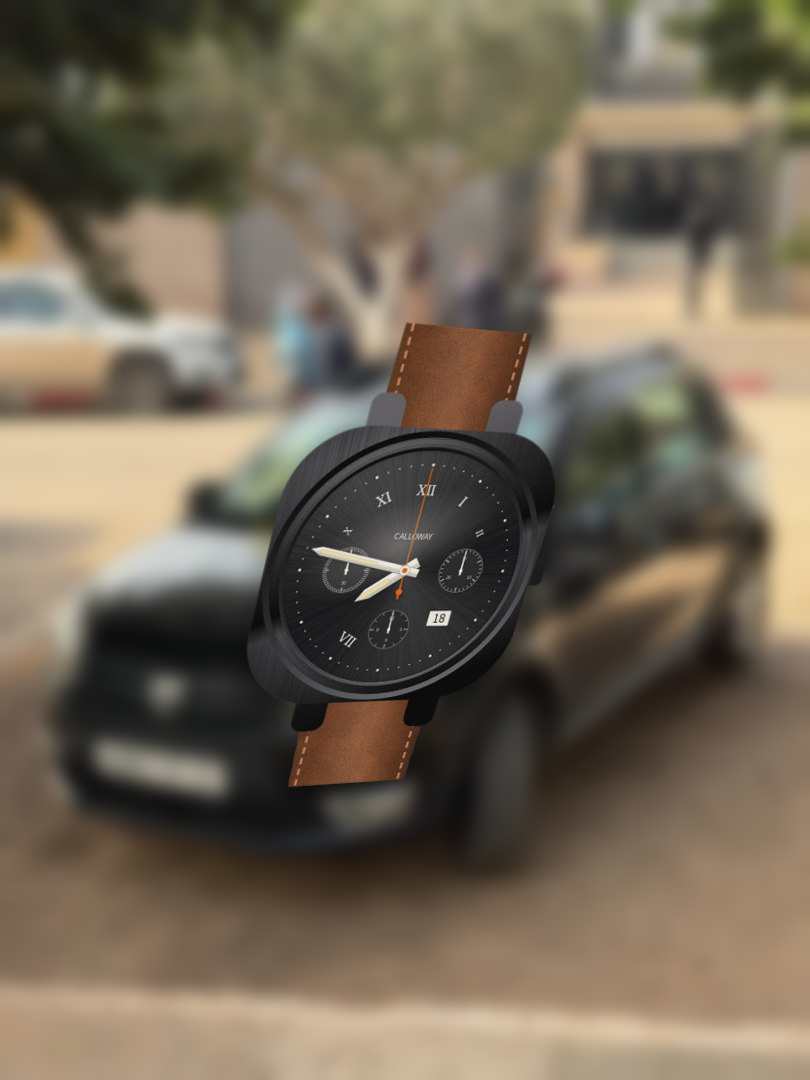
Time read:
7,47
